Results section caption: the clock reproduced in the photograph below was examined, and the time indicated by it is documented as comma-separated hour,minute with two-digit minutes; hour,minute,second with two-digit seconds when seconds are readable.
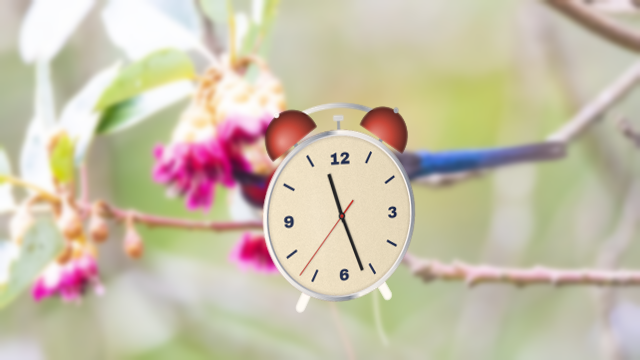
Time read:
11,26,37
